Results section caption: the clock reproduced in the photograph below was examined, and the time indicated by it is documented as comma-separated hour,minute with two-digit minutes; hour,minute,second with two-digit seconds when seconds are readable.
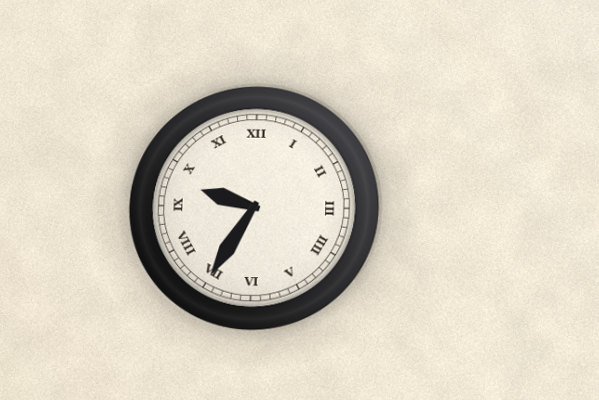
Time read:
9,35
